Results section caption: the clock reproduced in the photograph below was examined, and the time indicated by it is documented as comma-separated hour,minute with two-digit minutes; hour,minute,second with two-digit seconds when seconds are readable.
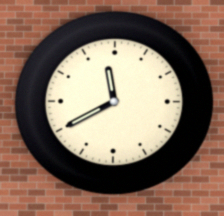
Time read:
11,40
